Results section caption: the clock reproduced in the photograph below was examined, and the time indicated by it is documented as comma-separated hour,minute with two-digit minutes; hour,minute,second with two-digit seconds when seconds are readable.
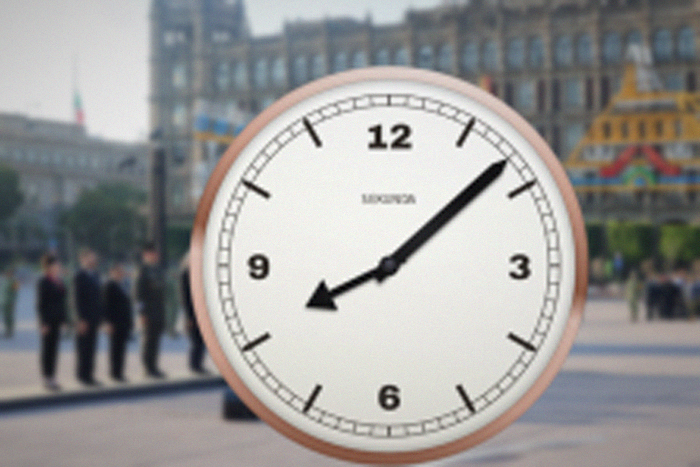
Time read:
8,08
